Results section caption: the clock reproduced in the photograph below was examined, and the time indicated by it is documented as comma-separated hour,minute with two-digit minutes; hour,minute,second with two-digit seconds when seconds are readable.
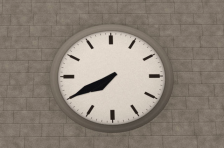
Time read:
7,40
